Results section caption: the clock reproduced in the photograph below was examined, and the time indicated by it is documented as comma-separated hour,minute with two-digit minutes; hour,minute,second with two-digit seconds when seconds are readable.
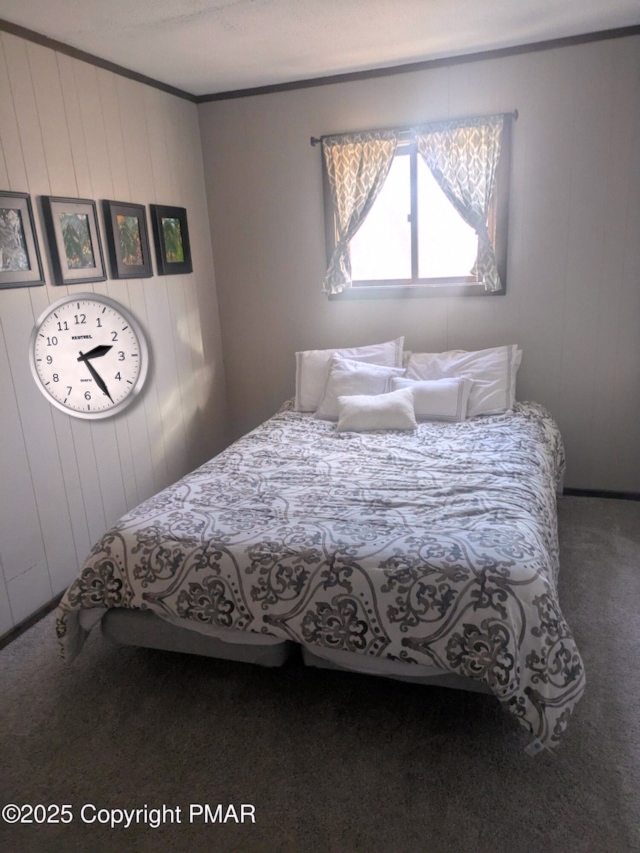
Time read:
2,25
